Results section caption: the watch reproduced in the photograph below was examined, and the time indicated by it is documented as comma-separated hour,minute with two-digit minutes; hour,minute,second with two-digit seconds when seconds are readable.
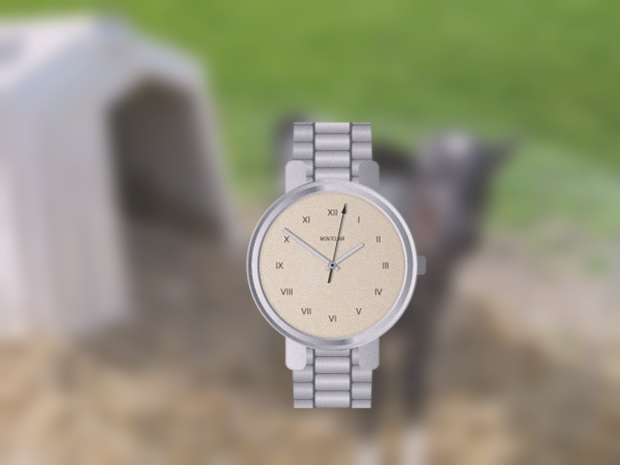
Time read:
1,51,02
